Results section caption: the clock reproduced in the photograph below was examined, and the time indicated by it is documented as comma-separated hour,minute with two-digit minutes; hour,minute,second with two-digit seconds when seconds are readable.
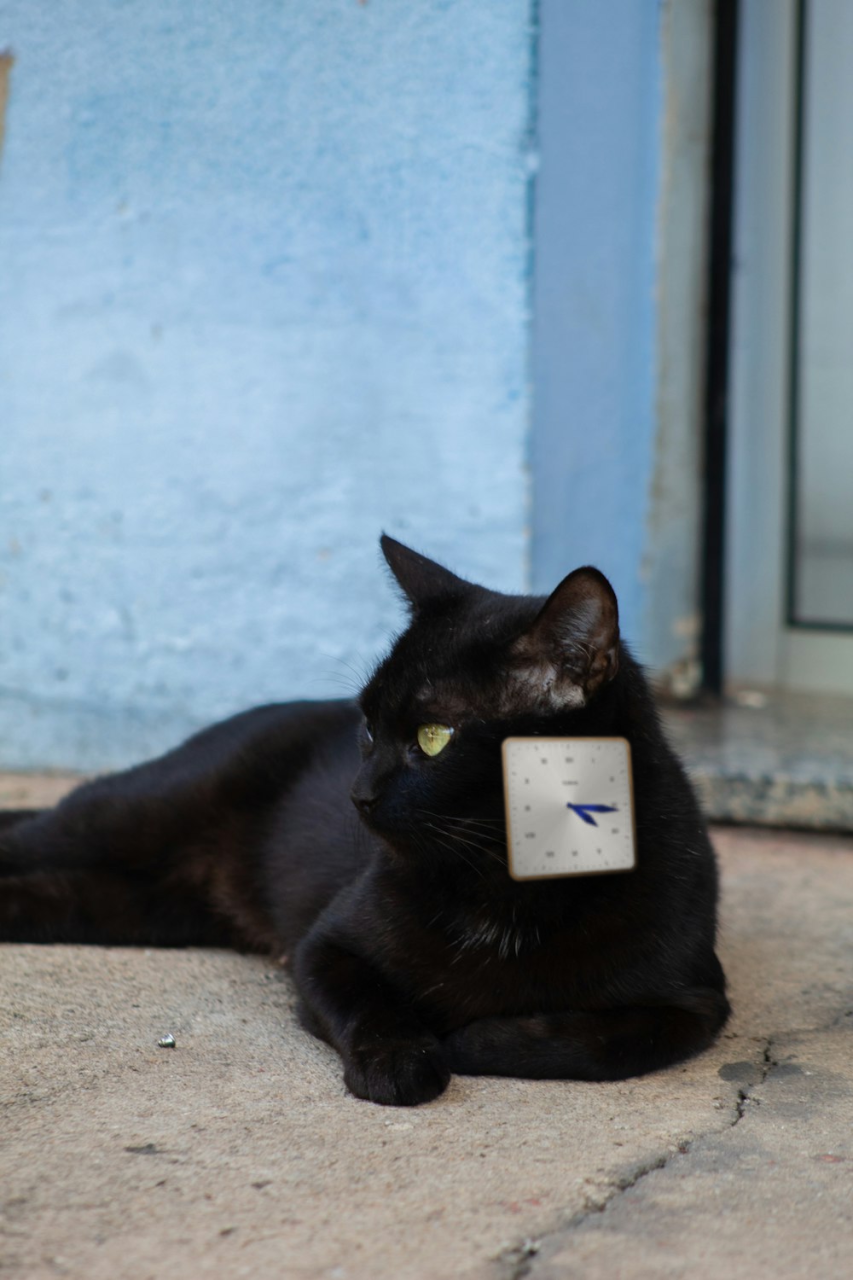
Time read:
4,16
